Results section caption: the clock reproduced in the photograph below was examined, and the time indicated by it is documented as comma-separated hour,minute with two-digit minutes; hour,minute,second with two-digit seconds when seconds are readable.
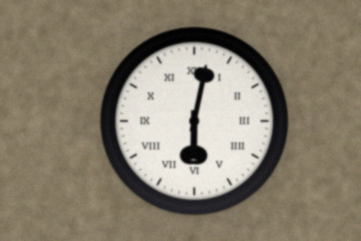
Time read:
6,02
